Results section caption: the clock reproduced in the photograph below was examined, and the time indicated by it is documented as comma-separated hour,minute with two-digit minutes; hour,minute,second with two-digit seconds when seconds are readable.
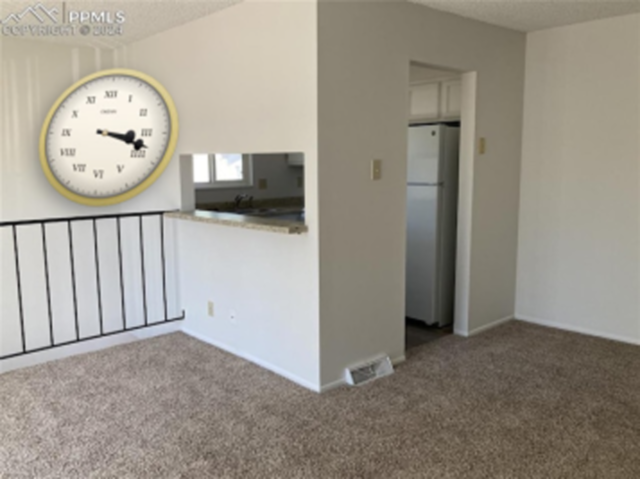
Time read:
3,18
